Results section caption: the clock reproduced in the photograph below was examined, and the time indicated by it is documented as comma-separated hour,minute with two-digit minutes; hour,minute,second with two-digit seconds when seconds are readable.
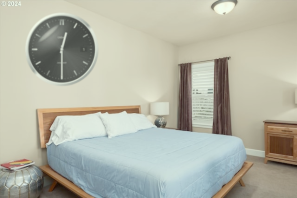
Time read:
12,30
